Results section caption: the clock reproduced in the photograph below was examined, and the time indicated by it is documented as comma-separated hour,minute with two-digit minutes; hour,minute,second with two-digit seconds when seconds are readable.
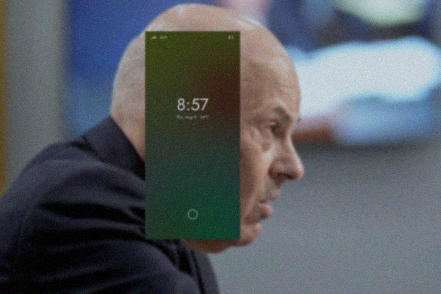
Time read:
8,57
